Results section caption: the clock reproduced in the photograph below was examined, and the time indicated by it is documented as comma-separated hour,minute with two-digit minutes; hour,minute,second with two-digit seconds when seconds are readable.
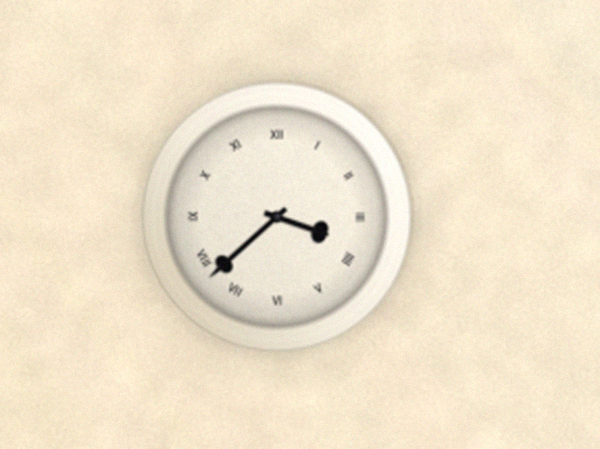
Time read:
3,38
